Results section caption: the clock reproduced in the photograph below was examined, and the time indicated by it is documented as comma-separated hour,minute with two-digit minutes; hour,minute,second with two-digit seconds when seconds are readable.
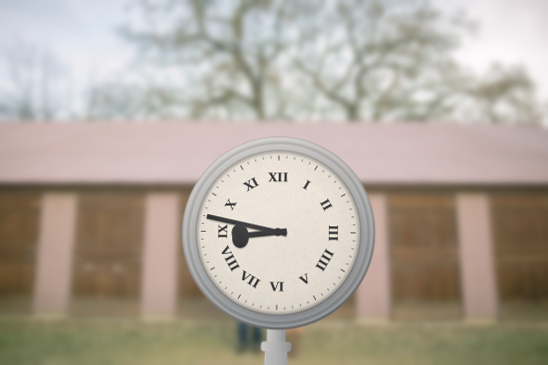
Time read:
8,47
